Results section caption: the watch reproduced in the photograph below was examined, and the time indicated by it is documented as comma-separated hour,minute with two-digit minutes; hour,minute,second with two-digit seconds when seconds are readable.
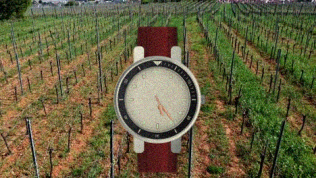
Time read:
5,24
